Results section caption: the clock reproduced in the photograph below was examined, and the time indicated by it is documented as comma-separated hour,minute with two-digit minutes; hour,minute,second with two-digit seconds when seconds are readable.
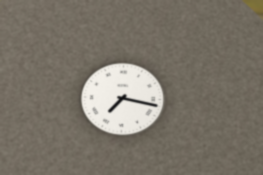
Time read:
7,17
